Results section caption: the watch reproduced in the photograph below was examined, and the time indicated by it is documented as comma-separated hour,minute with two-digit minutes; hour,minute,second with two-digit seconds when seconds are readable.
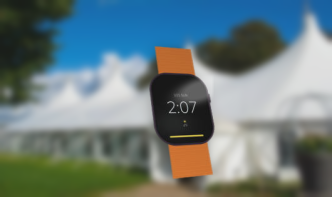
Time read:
2,07
